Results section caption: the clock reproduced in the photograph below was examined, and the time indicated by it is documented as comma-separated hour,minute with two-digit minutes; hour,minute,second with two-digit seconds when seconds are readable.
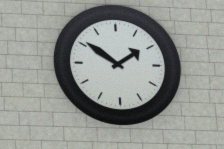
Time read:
1,51
